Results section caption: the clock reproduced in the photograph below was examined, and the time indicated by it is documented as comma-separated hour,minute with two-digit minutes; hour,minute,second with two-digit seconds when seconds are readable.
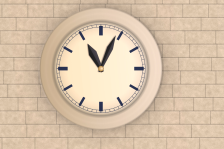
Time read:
11,04
